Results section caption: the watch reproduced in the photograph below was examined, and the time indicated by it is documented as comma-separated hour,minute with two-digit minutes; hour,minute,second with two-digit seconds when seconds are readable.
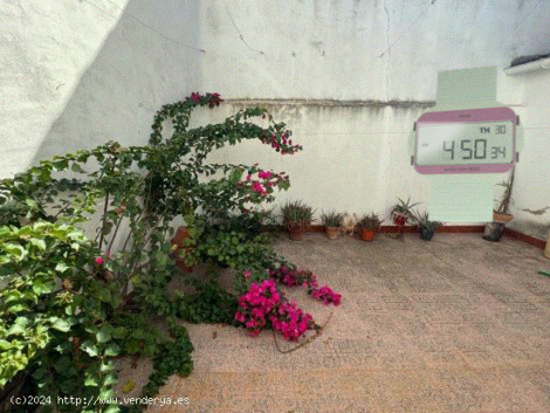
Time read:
4,50,34
